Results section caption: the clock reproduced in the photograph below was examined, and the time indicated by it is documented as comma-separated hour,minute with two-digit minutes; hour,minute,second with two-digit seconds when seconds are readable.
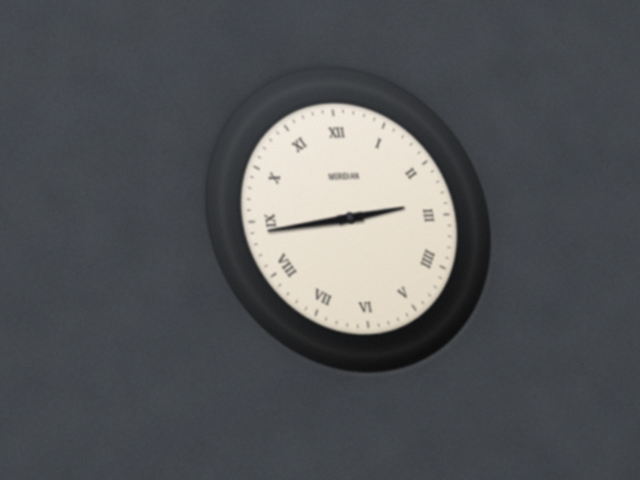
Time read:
2,44
